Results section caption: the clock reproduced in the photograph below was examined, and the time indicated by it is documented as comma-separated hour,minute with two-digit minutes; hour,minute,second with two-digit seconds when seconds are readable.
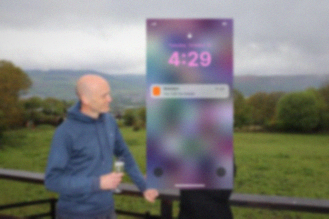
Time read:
4,29
